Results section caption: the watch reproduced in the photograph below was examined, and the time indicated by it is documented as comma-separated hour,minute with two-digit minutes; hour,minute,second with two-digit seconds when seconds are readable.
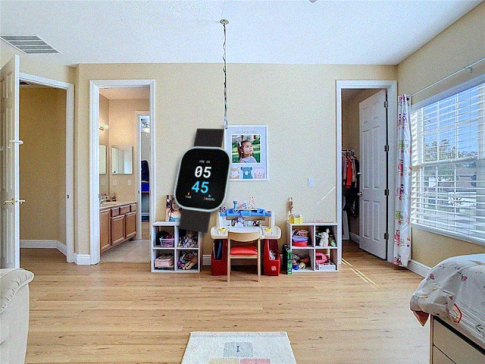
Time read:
5,45
